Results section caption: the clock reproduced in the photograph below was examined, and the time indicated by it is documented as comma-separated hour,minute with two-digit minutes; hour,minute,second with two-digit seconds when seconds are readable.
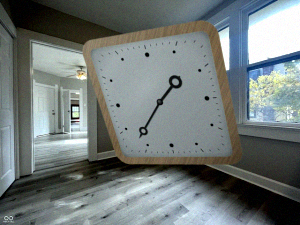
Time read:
1,37
